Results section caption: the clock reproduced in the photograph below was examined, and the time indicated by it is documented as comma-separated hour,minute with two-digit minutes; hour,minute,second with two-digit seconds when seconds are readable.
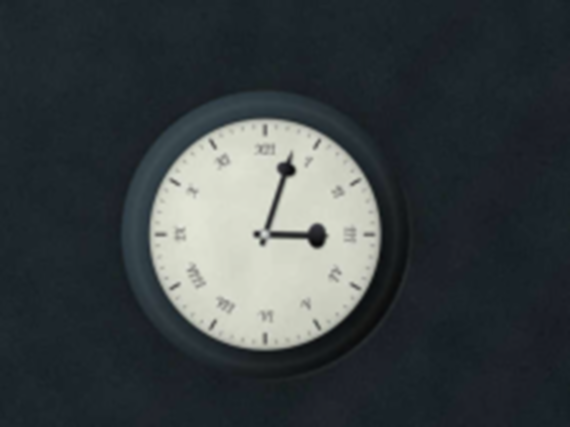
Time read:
3,03
